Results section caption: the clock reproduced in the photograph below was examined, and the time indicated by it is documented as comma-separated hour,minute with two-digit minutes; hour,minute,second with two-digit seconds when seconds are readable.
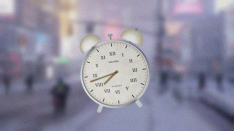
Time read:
7,43
